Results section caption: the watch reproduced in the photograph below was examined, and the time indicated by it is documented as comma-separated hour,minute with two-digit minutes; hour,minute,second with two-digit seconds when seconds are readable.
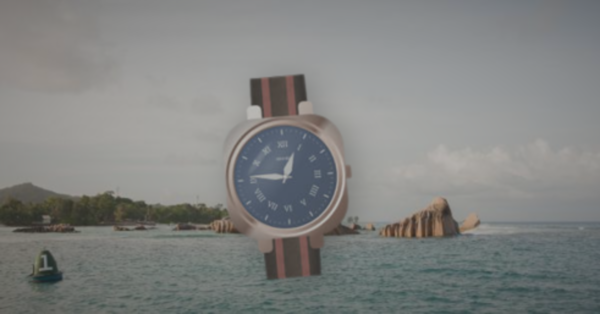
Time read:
12,46
